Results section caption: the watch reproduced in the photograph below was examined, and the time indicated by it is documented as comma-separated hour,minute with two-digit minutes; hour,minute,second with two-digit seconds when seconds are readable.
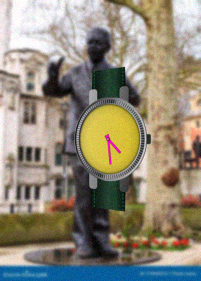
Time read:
4,29
